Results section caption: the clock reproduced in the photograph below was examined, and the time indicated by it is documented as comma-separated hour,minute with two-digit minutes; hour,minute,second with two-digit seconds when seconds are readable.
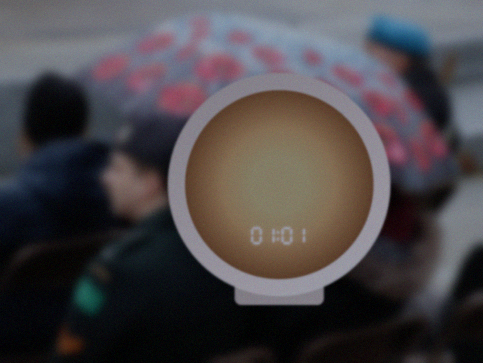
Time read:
1,01
